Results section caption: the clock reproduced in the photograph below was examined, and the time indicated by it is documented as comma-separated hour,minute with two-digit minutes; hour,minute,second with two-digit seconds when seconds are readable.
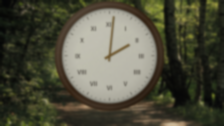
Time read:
2,01
